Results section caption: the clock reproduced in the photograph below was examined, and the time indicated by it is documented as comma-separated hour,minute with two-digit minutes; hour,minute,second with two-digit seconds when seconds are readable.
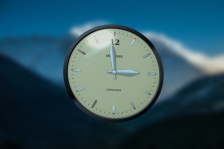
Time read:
2,59
